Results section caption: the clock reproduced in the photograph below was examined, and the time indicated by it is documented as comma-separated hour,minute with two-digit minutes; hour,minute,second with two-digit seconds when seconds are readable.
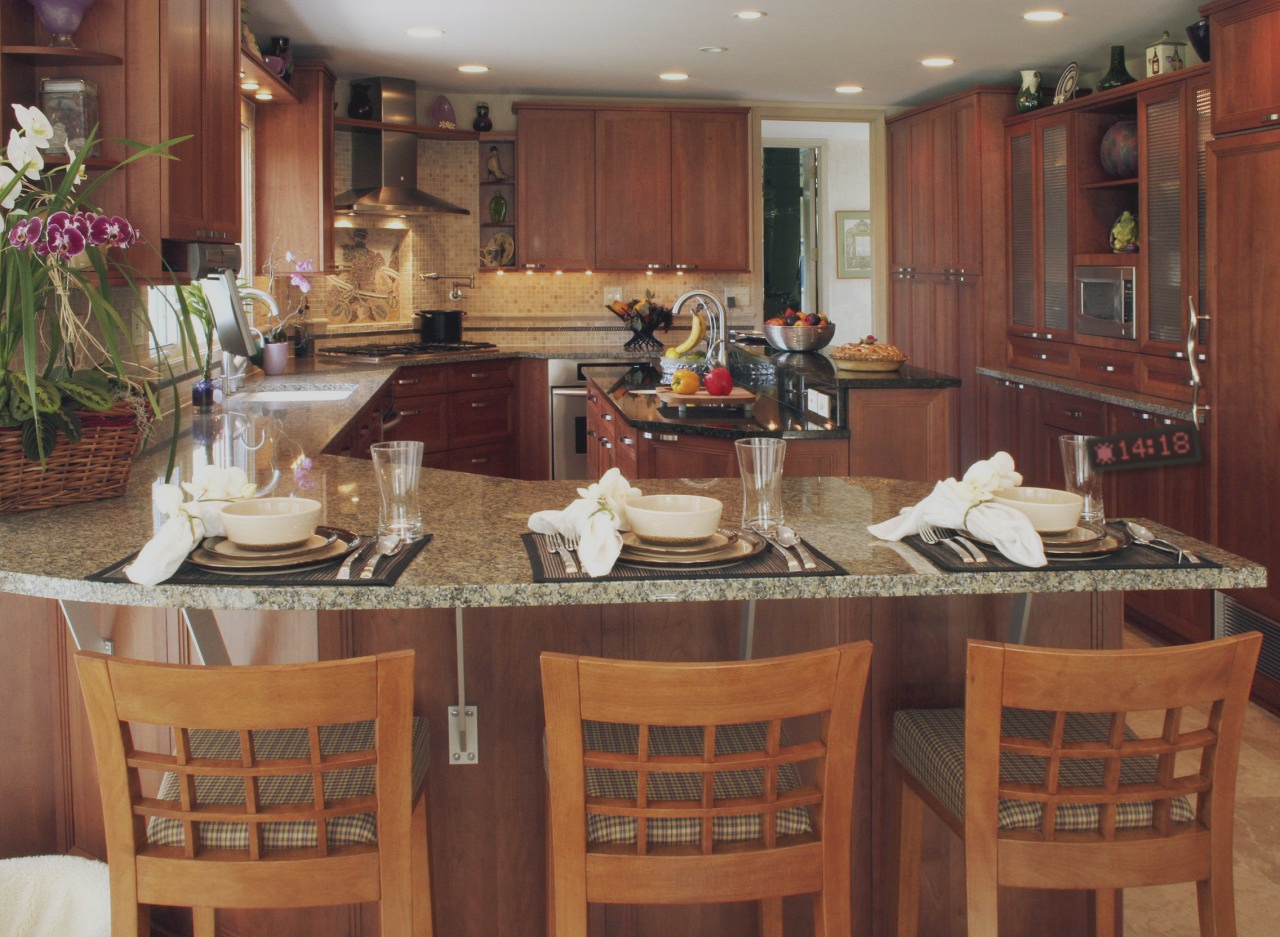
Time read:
14,18
